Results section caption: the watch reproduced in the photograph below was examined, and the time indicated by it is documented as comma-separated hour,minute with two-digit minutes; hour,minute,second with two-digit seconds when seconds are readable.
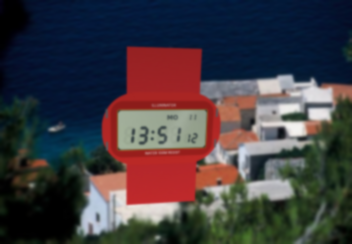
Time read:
13,51
